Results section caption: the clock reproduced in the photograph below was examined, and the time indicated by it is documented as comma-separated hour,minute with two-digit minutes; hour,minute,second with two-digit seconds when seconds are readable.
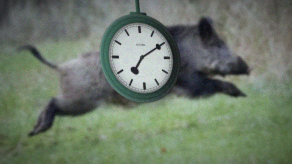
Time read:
7,10
